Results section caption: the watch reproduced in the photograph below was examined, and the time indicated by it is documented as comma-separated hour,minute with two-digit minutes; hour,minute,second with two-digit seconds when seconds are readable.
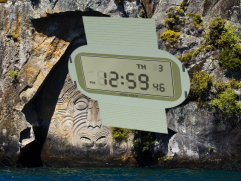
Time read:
12,59,46
